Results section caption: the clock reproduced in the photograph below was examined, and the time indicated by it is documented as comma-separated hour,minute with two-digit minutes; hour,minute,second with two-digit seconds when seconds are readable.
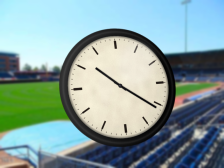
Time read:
10,21
